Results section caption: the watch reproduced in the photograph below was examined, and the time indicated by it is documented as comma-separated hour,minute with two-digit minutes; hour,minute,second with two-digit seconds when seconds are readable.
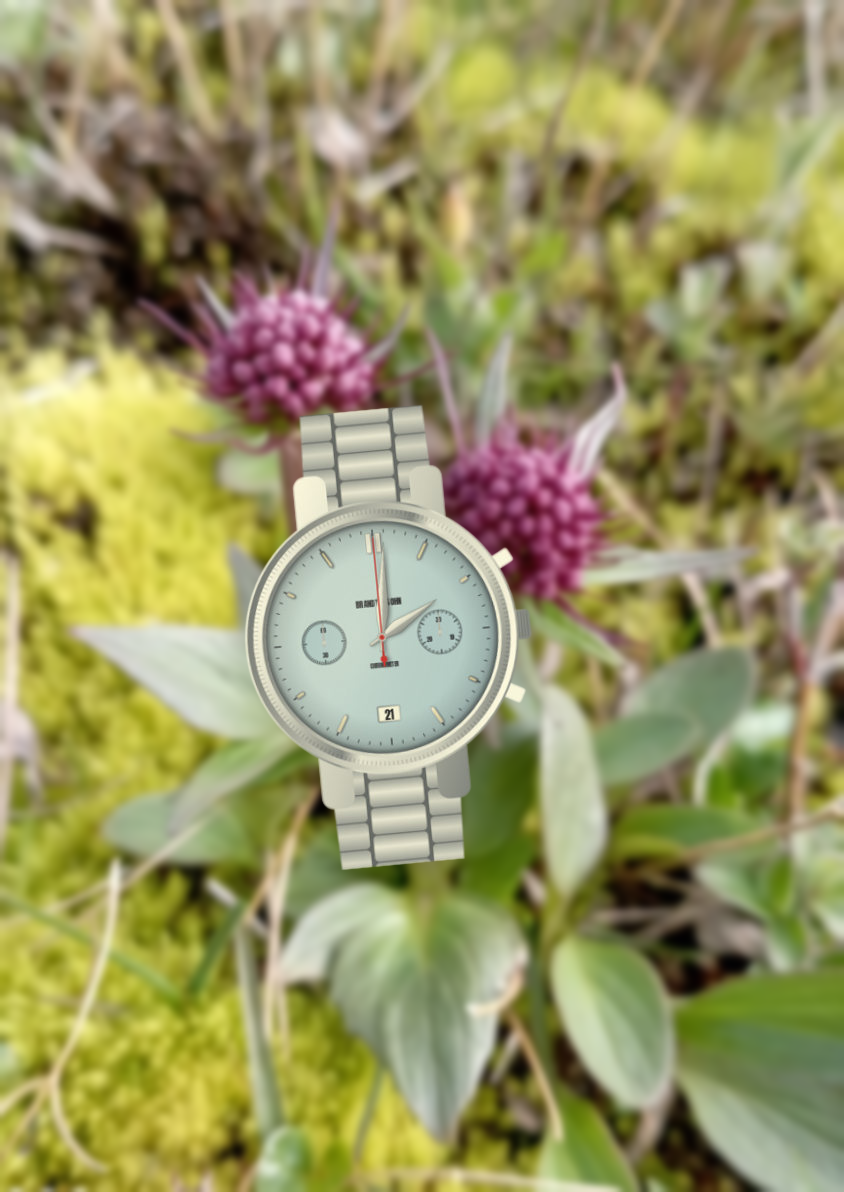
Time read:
2,01
